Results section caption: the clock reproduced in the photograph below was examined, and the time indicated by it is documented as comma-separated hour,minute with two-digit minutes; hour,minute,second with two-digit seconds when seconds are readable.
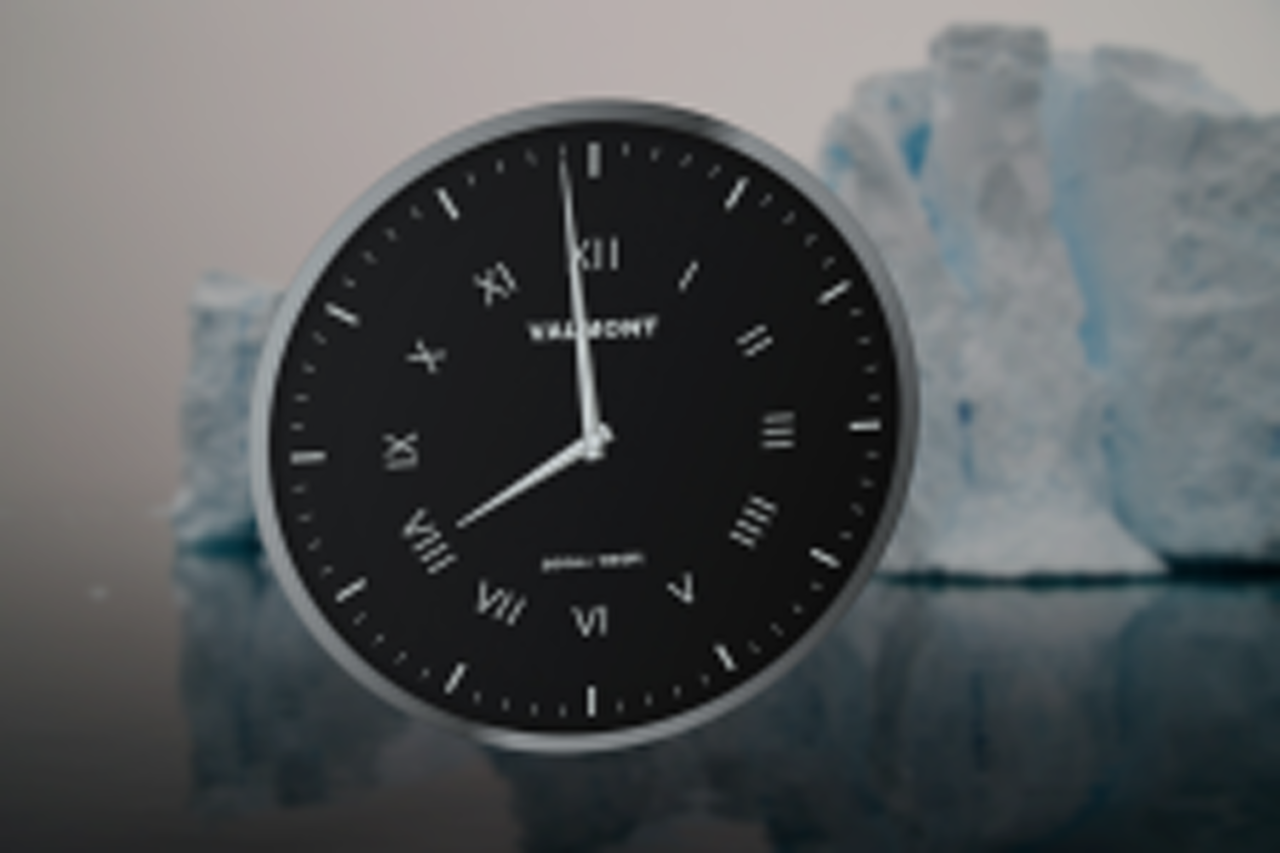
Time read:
7,59
